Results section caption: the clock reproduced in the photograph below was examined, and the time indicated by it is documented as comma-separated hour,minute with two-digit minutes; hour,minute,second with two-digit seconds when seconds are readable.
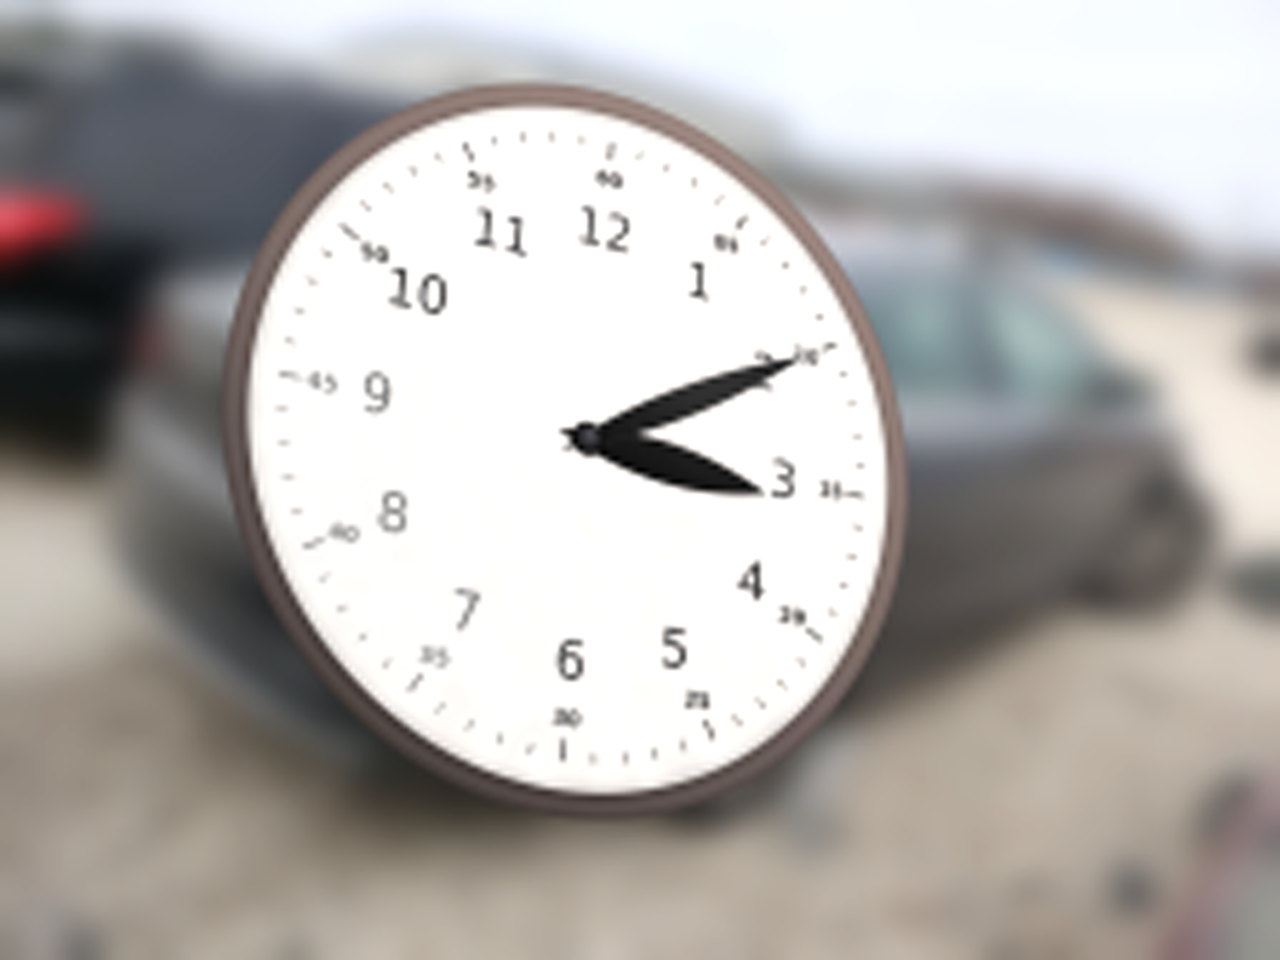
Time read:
3,10
